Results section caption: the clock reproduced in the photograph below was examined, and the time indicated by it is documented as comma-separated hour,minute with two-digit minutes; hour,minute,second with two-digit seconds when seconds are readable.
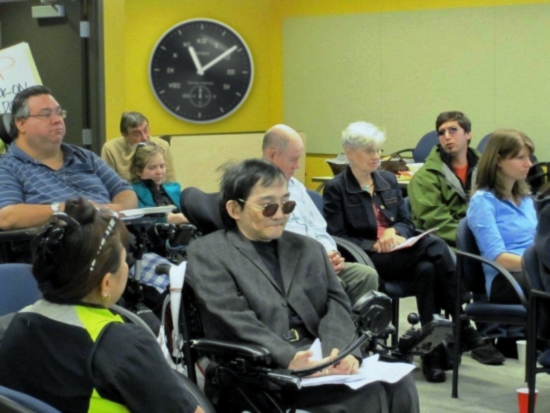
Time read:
11,09
